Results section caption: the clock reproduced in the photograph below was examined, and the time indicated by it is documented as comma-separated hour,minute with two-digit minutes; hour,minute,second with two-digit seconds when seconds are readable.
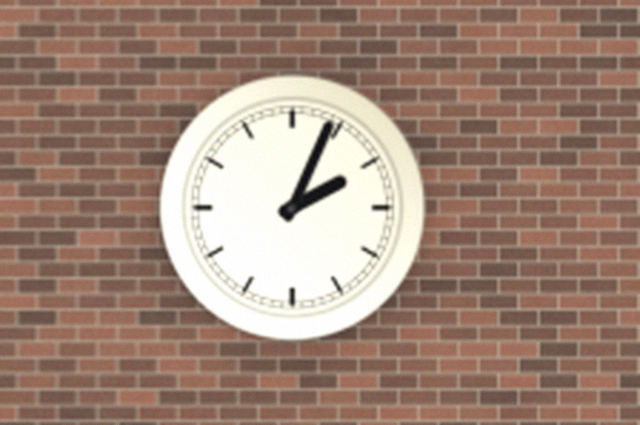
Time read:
2,04
